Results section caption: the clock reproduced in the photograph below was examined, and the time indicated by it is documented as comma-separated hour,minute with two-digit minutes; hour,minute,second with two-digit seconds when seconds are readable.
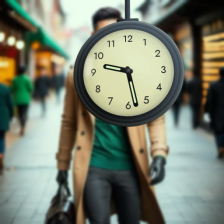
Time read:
9,28
